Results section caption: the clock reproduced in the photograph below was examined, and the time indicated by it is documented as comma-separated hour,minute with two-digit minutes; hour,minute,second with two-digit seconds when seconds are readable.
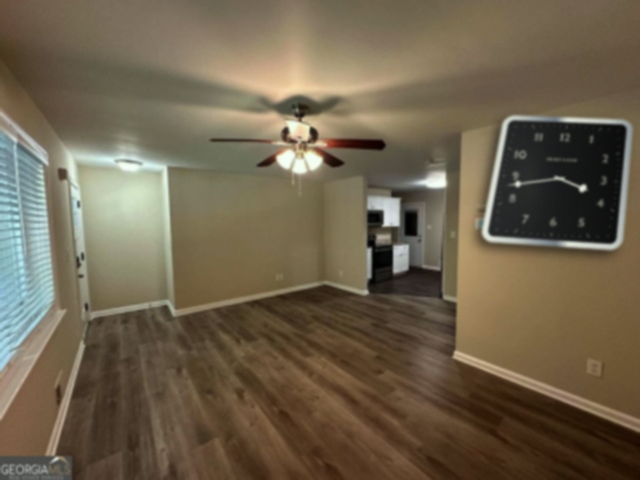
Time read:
3,43
